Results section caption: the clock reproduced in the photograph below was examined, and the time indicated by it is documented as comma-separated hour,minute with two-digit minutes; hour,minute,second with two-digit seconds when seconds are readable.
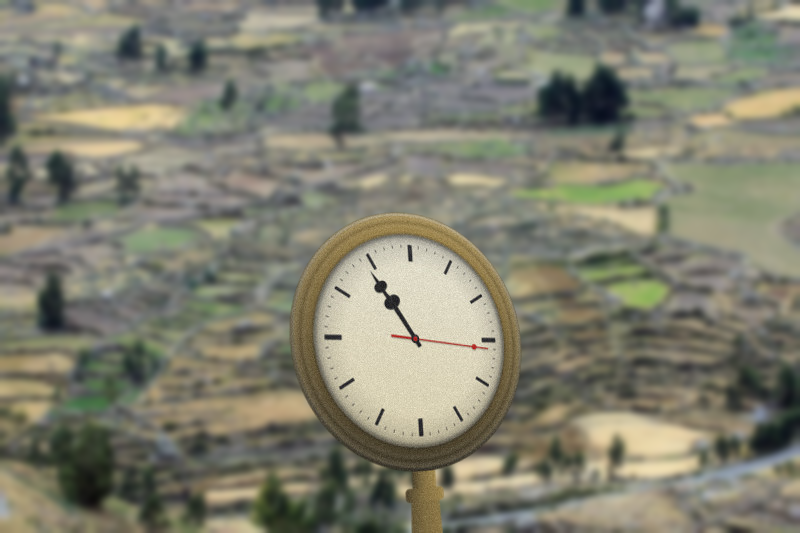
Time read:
10,54,16
